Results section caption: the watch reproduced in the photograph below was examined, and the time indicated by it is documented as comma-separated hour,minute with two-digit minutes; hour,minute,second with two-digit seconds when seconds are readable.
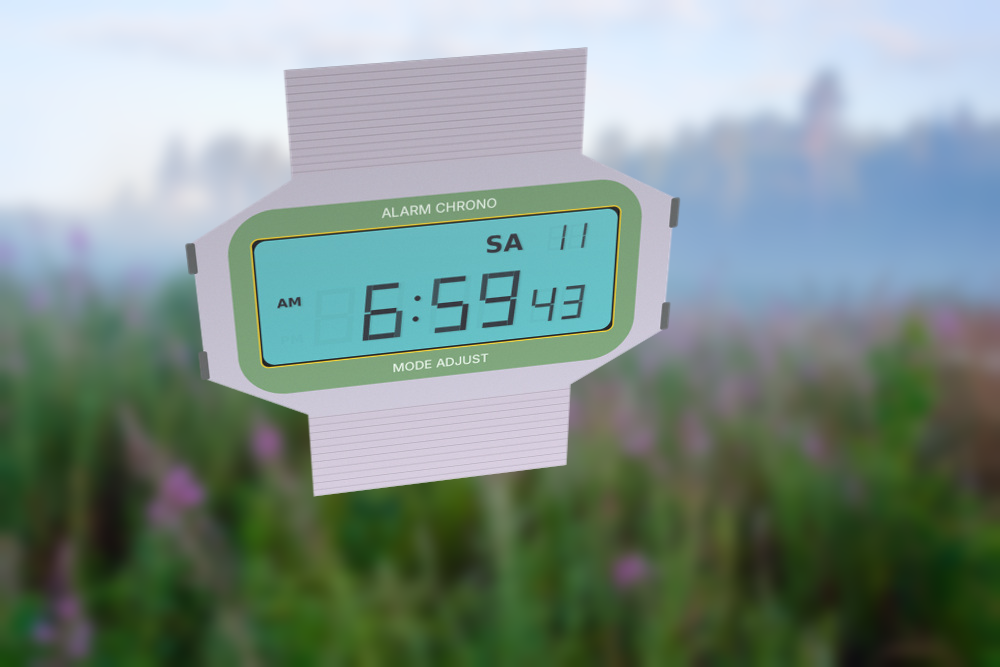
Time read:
6,59,43
